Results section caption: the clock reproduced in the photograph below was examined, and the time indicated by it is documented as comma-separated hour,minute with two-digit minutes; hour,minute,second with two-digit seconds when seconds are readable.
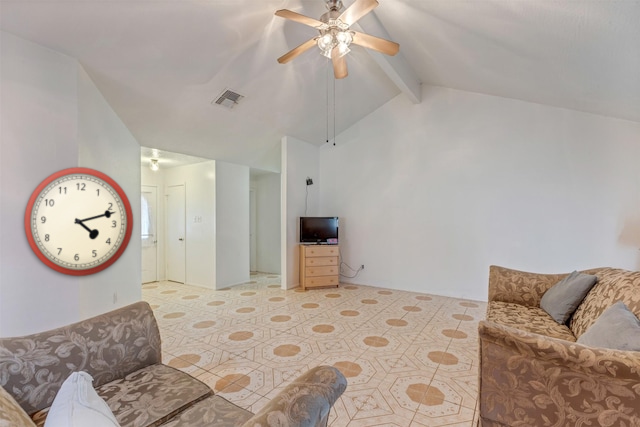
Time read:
4,12
